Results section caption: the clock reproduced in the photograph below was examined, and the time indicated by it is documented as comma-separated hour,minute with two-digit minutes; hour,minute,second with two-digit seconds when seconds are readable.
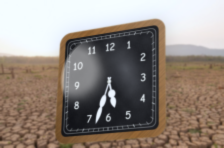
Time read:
5,33
